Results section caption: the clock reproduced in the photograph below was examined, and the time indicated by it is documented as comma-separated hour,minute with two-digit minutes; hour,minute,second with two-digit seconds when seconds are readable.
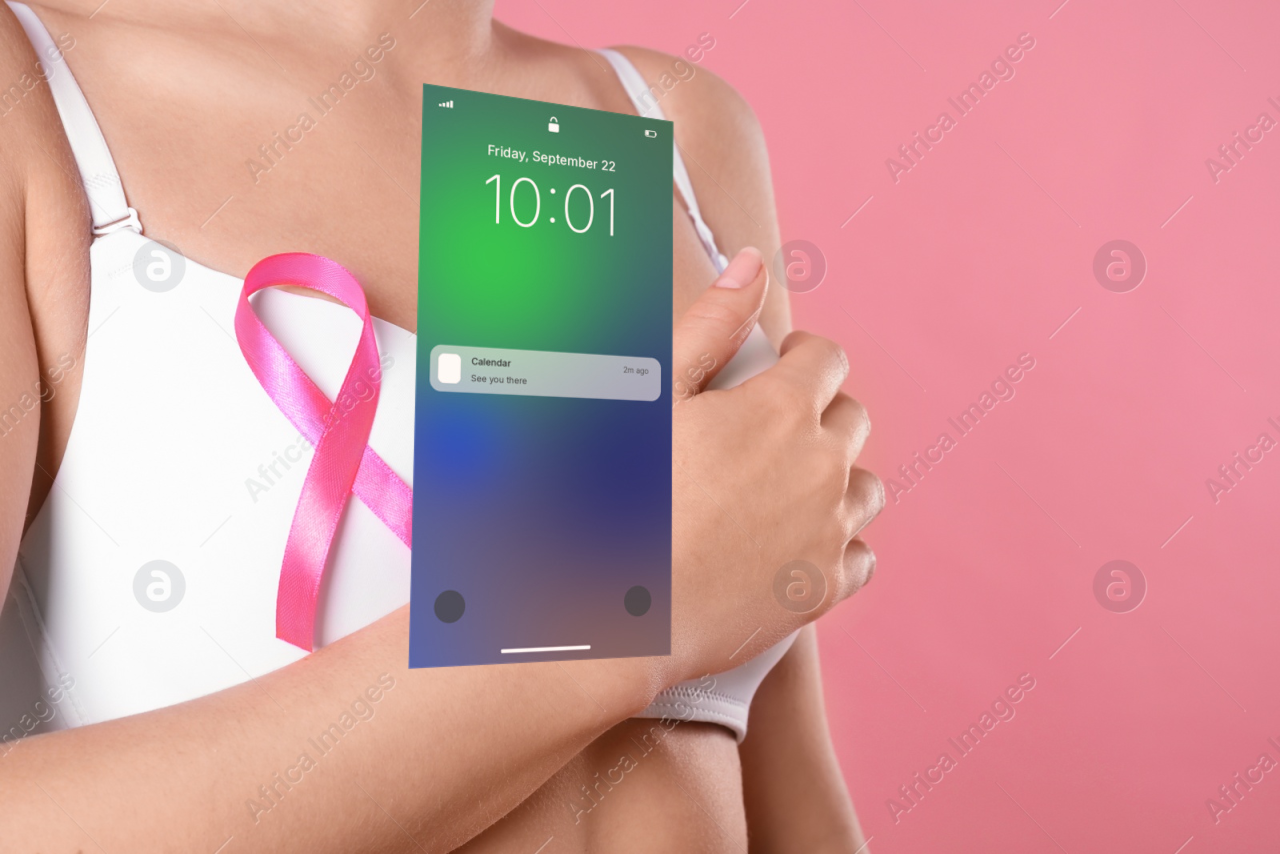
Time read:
10,01
